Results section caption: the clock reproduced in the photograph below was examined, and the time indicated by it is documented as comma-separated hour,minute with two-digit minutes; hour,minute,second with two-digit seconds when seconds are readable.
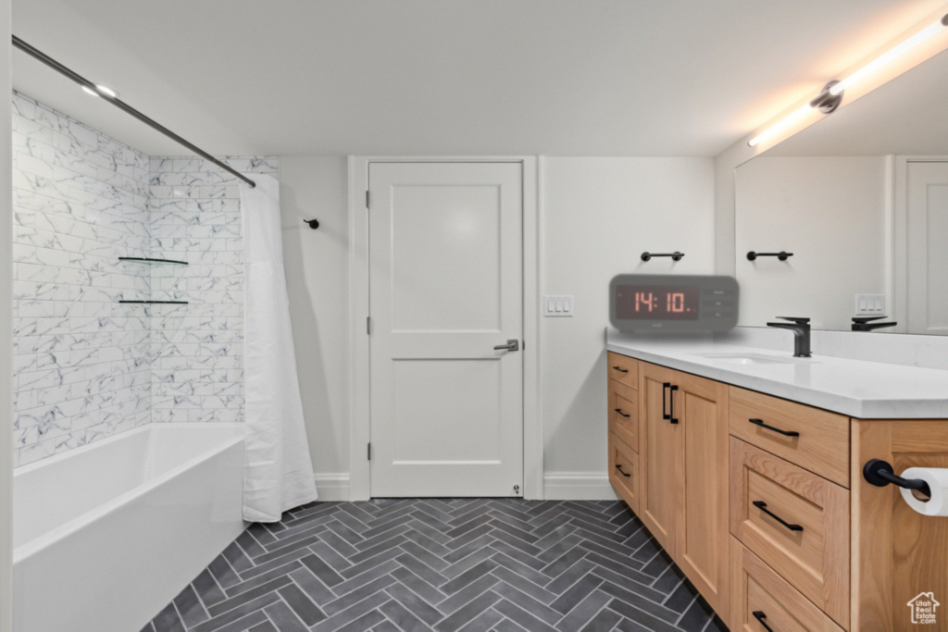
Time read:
14,10
